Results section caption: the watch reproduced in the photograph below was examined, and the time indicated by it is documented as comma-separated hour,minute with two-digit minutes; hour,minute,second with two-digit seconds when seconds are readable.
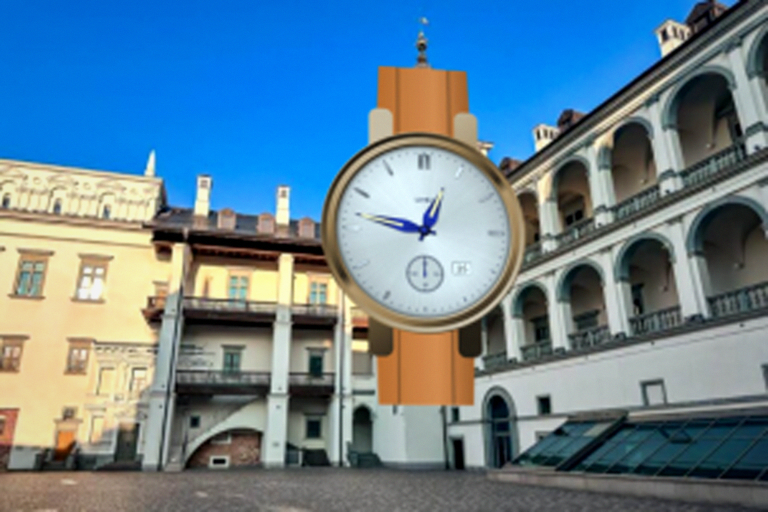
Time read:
12,47
